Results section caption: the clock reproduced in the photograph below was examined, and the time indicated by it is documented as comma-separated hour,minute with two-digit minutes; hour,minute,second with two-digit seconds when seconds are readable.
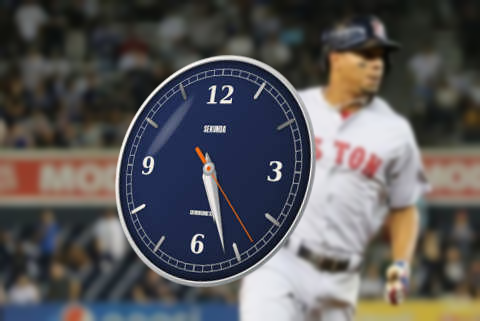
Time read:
5,26,23
